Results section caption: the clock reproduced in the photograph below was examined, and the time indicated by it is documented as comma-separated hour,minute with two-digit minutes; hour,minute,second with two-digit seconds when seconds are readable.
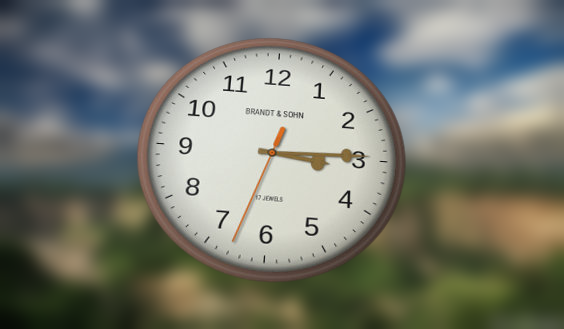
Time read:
3,14,33
